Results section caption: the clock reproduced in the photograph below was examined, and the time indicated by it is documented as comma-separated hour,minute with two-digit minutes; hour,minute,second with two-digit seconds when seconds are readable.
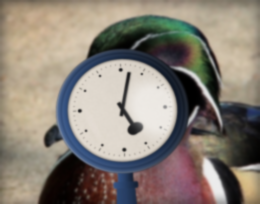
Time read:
5,02
